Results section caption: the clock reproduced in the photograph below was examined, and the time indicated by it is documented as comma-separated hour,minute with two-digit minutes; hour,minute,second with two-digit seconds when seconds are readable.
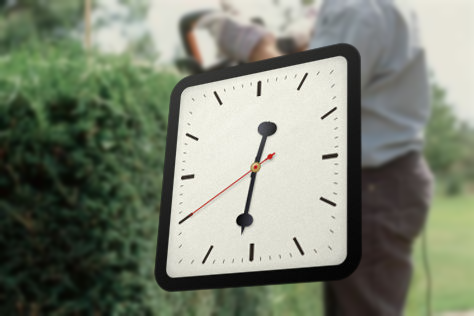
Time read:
12,31,40
